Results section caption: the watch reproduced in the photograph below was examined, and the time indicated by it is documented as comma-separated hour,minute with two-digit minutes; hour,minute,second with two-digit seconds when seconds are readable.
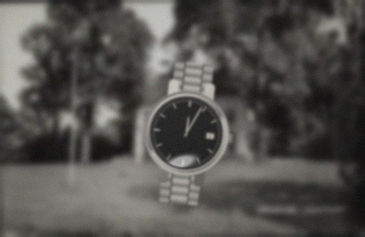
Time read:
12,04
